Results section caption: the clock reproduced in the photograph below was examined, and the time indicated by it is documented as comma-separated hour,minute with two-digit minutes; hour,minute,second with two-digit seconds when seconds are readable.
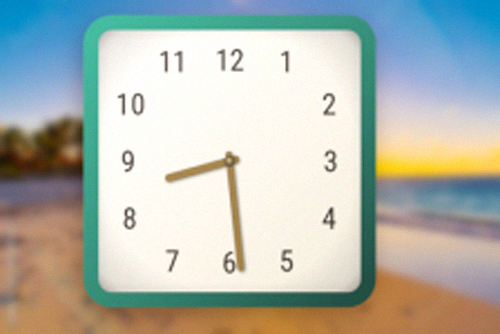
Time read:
8,29
